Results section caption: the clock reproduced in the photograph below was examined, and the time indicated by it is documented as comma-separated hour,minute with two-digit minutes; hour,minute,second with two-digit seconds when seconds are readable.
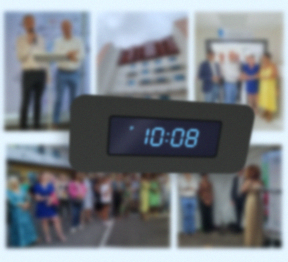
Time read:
10,08
